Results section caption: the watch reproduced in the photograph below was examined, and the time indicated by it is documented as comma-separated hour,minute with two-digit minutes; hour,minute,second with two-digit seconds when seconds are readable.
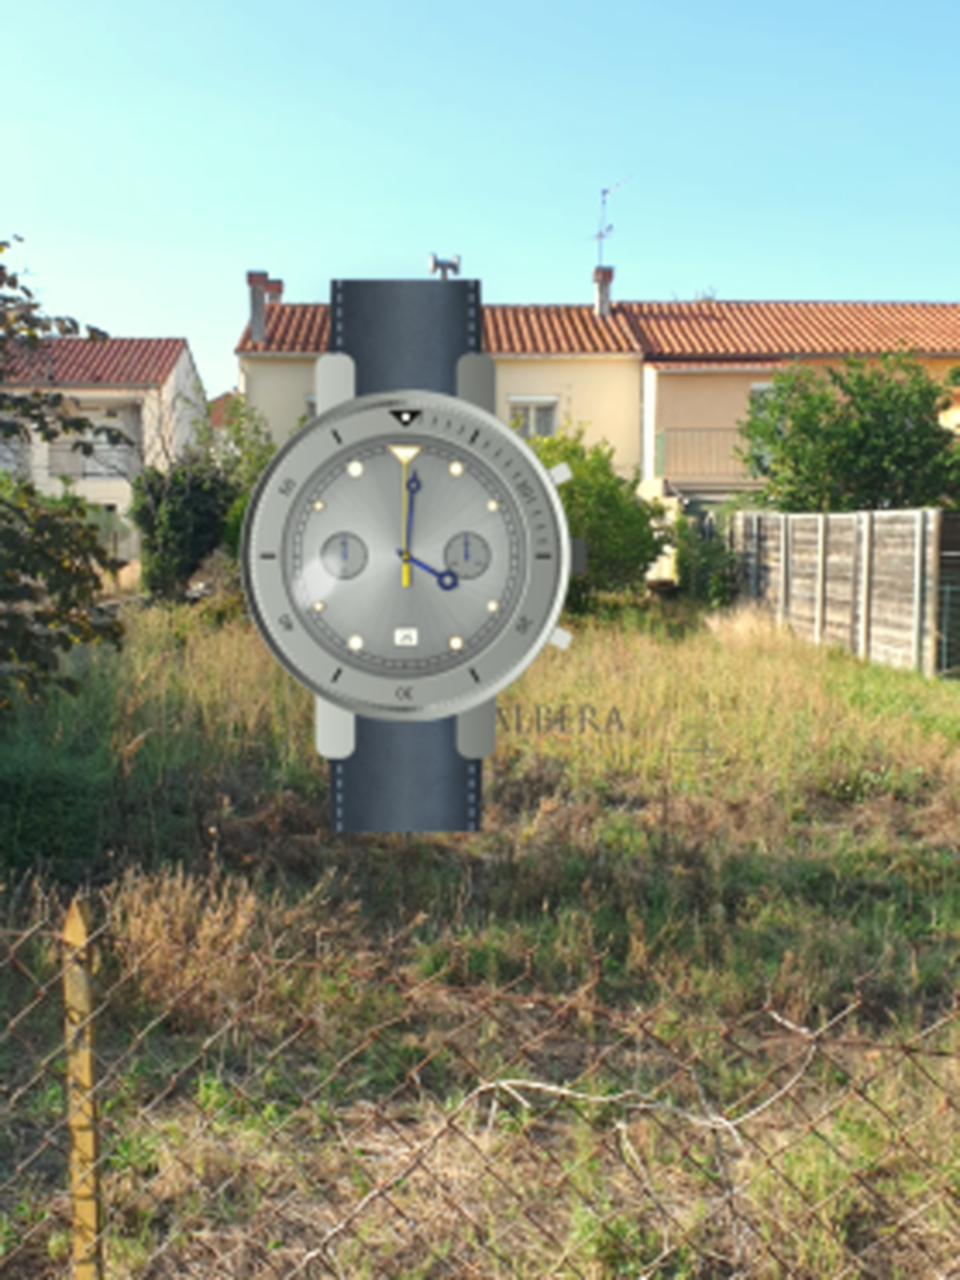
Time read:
4,01
